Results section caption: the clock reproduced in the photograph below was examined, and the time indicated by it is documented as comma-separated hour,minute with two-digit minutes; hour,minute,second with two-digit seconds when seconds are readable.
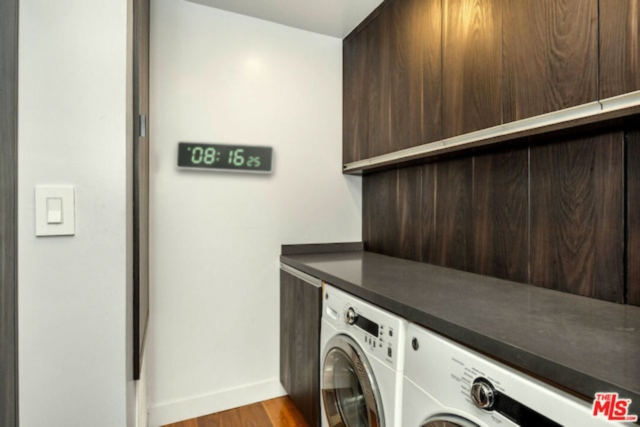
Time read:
8,16
